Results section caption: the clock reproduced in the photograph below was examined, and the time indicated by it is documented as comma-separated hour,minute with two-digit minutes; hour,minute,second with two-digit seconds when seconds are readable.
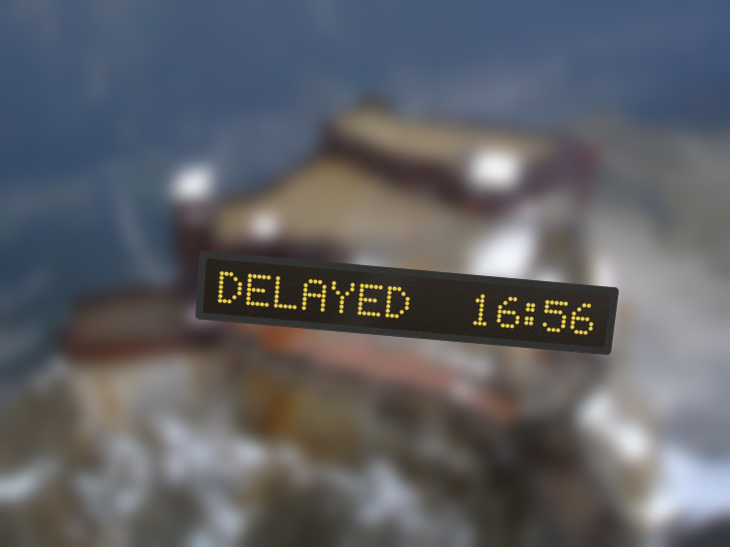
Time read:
16,56
